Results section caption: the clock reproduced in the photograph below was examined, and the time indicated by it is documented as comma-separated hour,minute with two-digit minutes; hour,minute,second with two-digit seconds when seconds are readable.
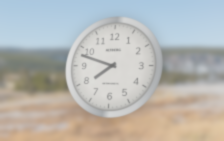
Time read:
7,48
